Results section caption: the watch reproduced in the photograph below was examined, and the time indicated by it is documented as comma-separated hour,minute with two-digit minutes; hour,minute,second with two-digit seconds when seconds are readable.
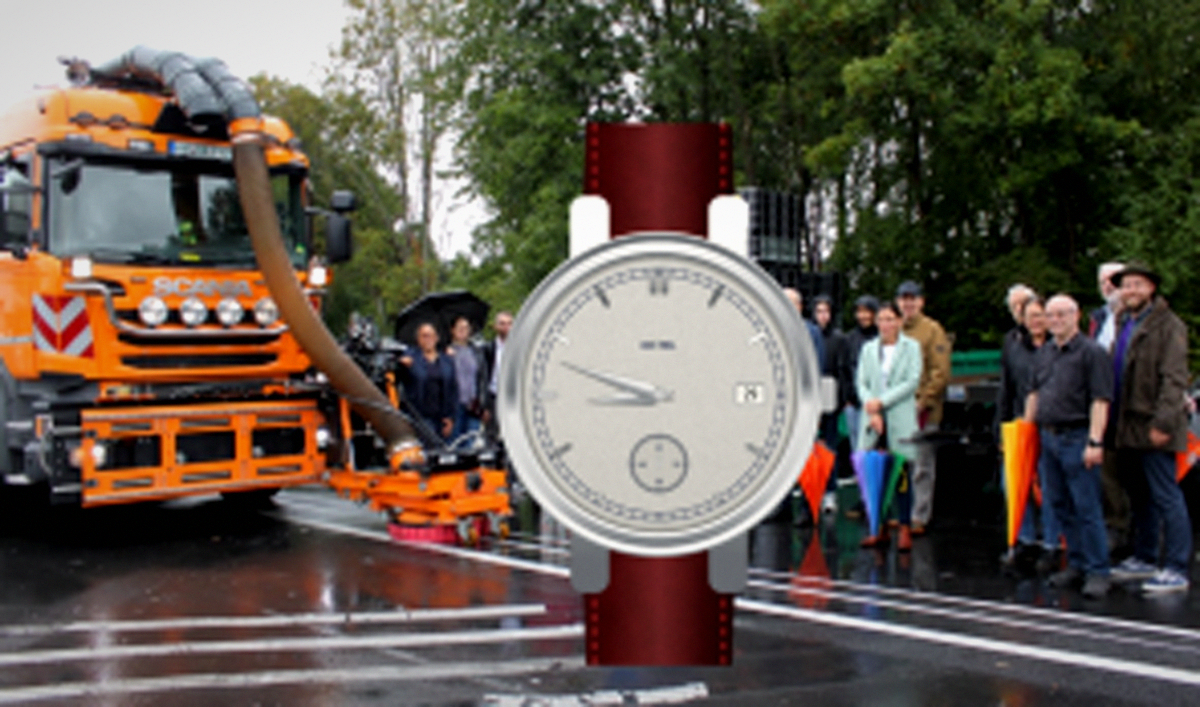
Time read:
8,48
